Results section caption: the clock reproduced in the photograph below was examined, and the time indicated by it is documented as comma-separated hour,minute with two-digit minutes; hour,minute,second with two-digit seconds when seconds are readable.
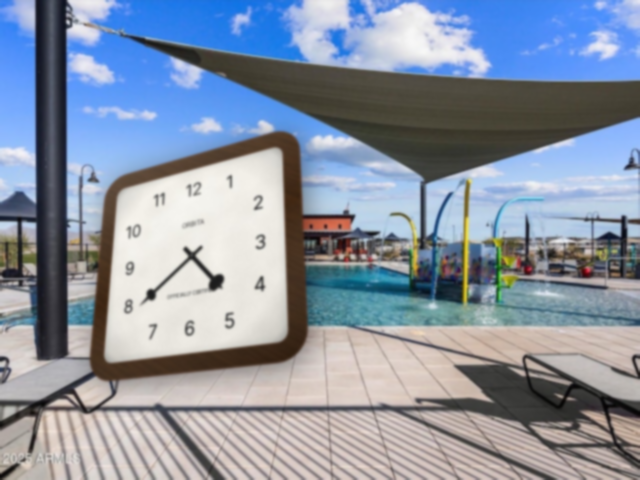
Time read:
4,39
